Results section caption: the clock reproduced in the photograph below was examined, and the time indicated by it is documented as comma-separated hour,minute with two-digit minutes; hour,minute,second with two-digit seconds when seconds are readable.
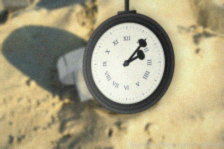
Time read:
2,07
